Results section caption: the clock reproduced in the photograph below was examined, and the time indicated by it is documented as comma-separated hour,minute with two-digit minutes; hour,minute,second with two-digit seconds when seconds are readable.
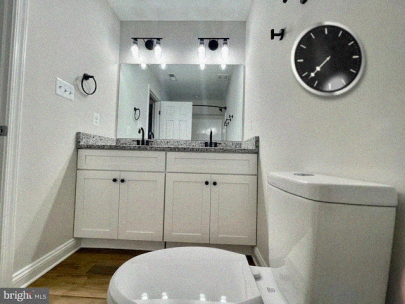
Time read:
7,38
